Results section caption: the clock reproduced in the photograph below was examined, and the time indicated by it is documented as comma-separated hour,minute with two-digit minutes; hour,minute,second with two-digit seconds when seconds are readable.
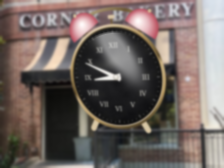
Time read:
8,49
